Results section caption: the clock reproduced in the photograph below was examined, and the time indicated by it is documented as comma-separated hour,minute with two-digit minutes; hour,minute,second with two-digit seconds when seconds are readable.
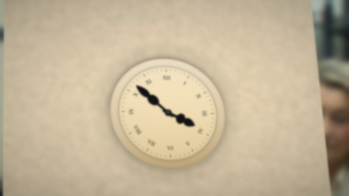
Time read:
3,52
